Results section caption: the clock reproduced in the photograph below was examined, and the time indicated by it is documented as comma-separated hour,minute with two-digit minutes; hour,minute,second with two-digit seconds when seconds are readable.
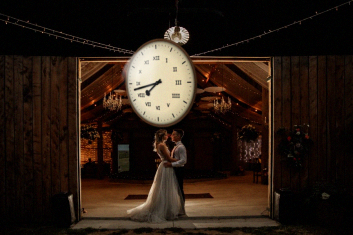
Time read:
7,43
